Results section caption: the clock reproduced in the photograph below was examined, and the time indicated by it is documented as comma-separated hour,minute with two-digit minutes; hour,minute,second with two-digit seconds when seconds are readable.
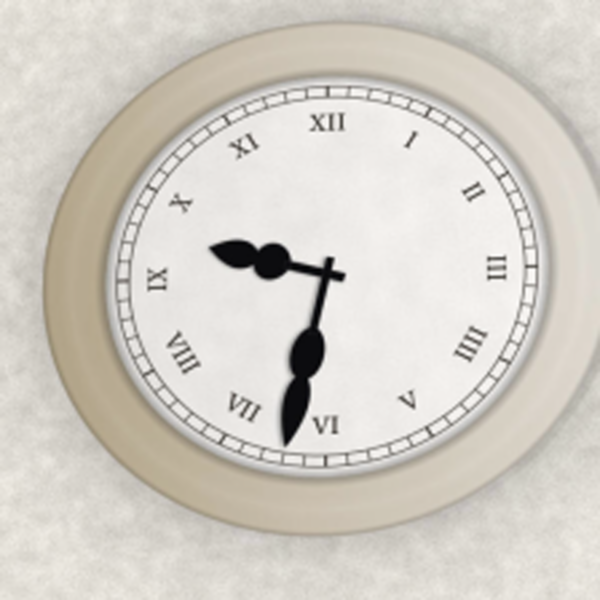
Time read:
9,32
